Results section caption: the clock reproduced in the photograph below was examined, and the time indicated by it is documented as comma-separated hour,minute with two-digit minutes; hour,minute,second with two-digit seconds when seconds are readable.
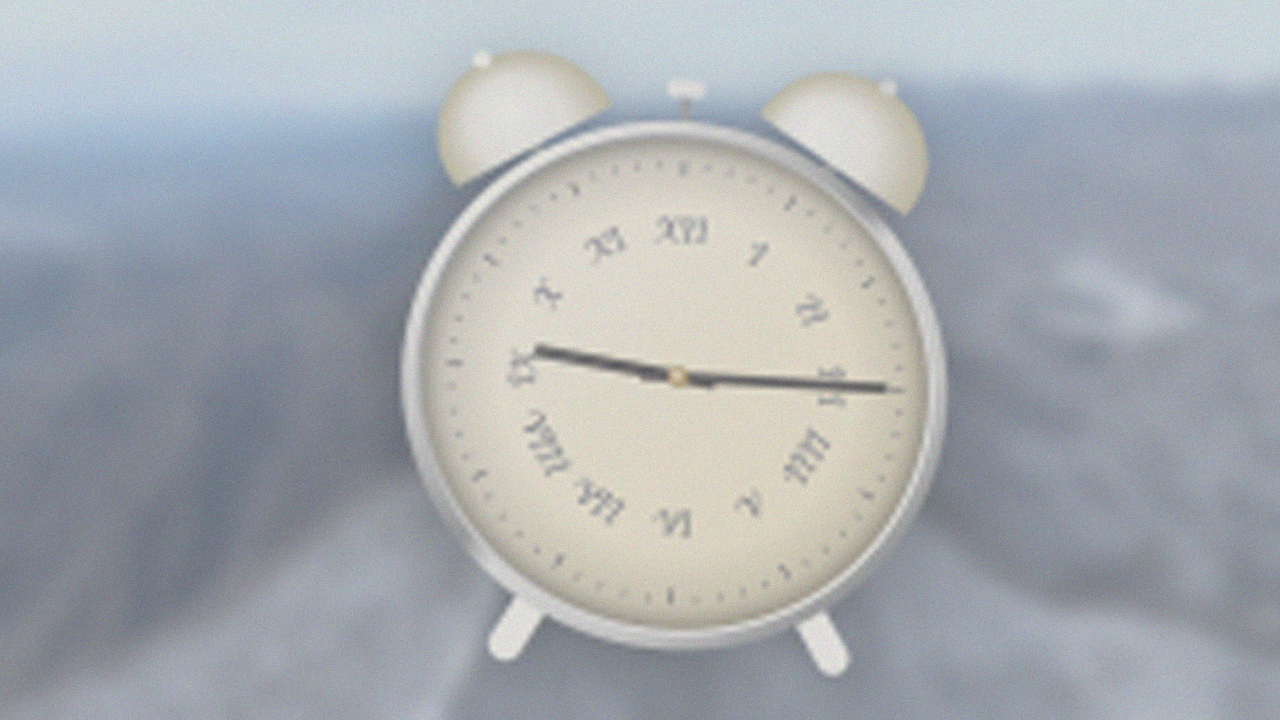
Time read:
9,15
